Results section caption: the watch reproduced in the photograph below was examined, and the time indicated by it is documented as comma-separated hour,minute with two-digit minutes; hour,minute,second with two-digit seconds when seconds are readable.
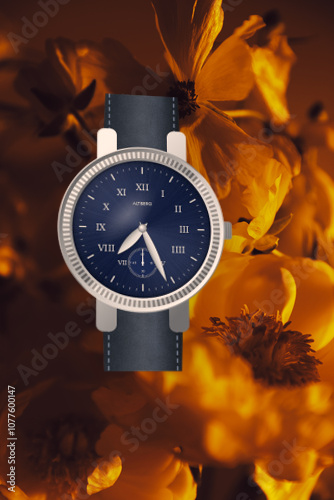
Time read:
7,26
